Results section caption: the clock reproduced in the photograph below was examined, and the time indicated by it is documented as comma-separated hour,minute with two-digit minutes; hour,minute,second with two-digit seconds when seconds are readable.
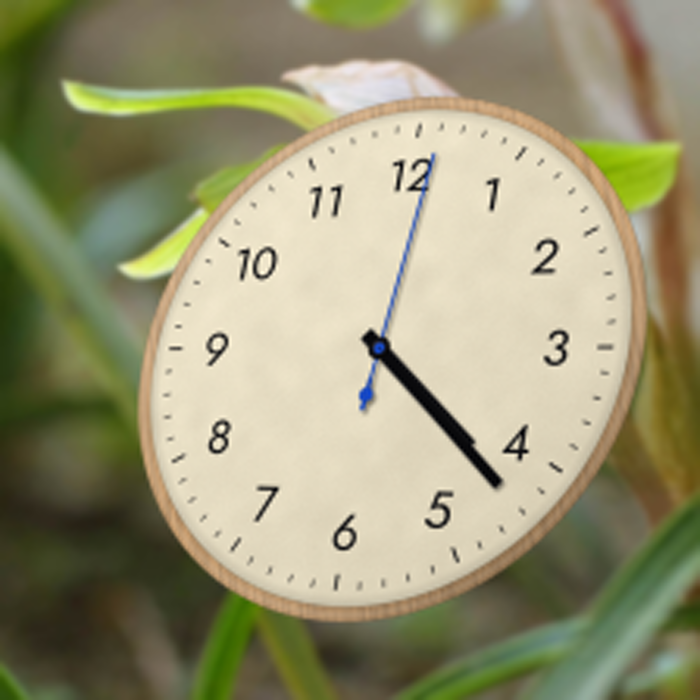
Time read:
4,22,01
